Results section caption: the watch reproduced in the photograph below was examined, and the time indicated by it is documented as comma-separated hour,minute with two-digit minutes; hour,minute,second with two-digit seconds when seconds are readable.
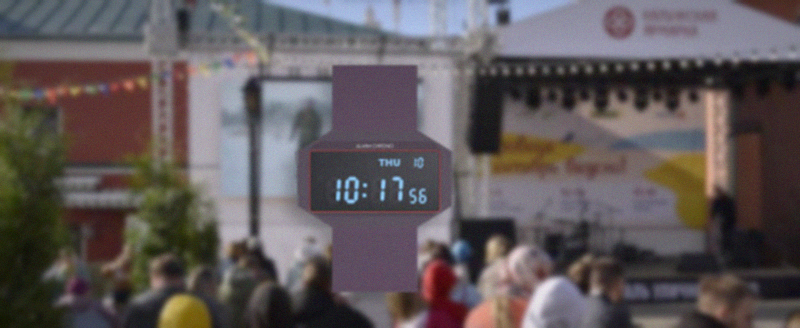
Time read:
10,17,56
